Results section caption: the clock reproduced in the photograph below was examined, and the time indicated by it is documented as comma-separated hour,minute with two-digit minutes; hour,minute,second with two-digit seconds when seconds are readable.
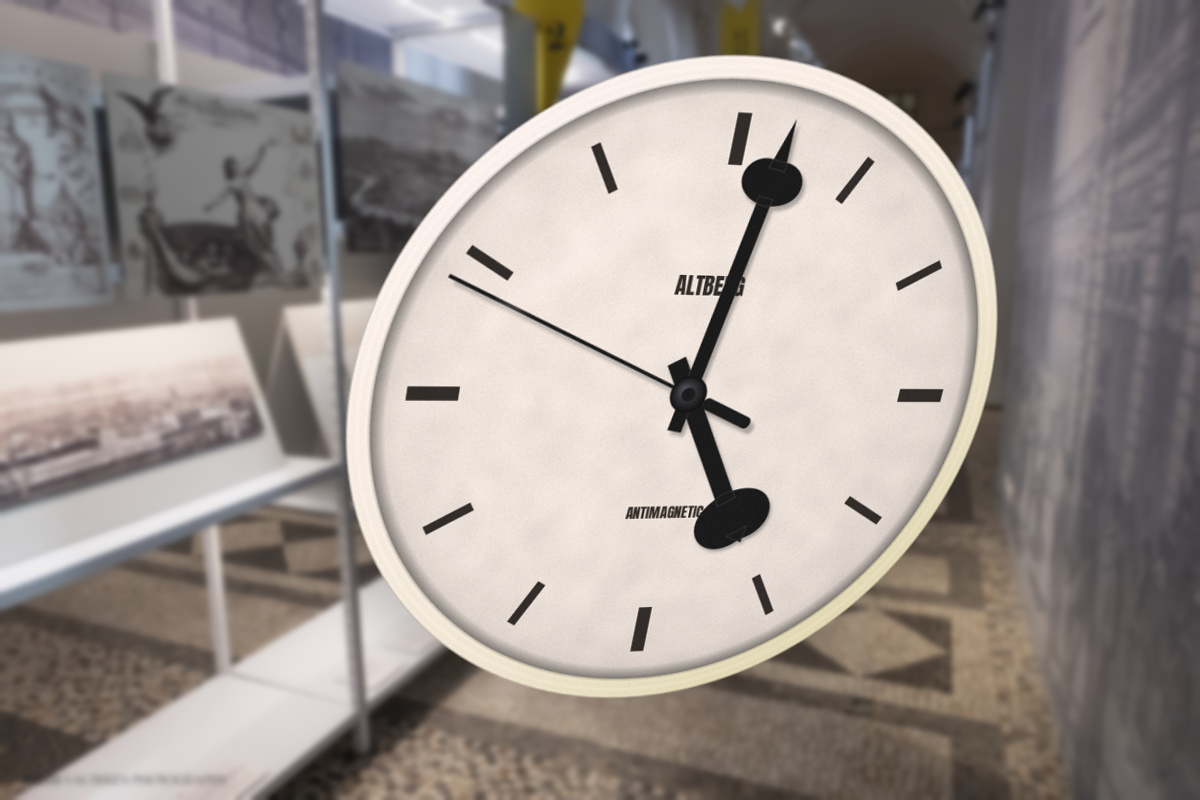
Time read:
5,01,49
